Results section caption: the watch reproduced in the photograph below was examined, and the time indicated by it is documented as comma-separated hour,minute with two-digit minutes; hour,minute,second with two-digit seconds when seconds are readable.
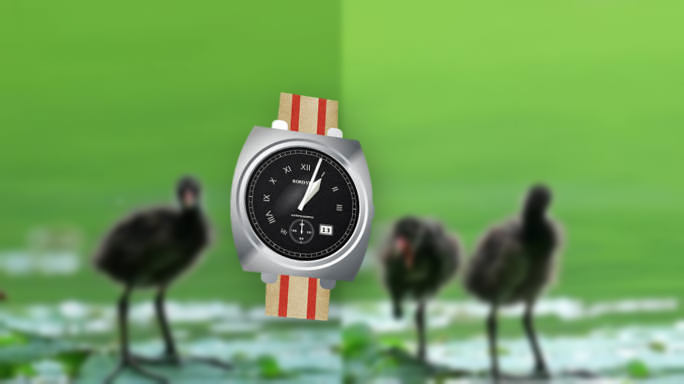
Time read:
1,03
